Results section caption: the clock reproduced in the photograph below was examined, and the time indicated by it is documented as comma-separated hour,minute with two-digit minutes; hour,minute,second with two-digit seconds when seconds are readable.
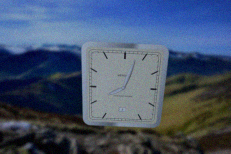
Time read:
8,03
